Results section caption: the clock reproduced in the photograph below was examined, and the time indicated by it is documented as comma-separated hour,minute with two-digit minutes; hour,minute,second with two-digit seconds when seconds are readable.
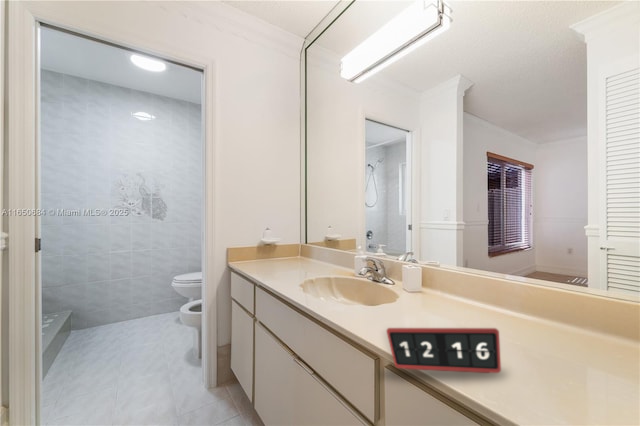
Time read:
12,16
